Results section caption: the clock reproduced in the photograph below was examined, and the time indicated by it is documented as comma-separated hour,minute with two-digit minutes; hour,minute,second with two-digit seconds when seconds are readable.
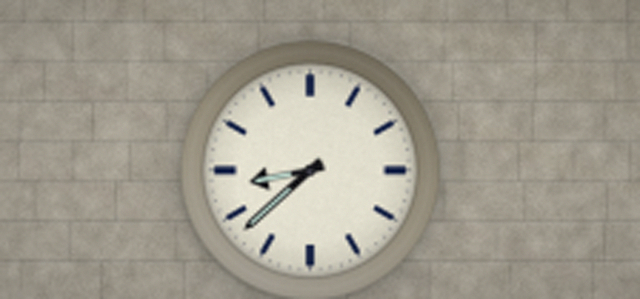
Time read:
8,38
